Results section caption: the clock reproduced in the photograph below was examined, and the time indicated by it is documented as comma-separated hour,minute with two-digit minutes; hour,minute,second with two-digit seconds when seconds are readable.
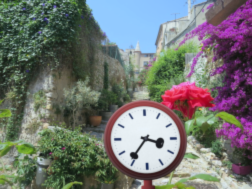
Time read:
3,36
